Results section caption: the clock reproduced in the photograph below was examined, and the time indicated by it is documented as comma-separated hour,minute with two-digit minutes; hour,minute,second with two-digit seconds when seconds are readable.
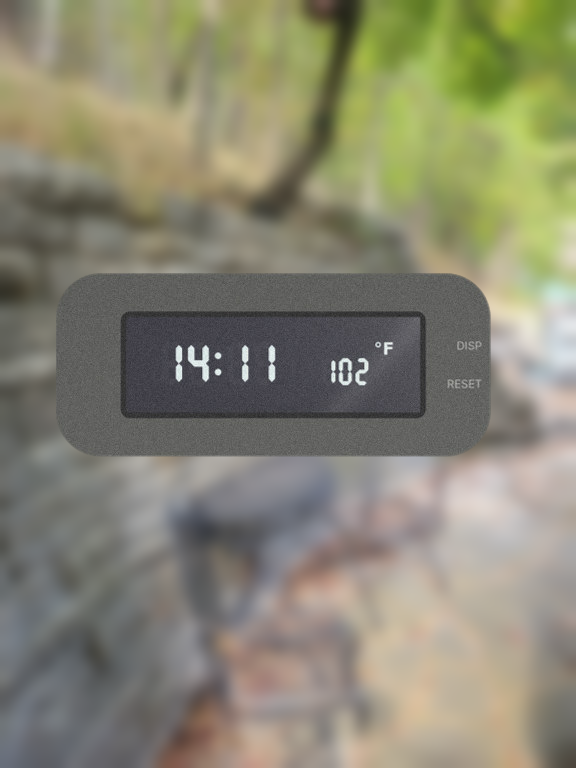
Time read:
14,11
